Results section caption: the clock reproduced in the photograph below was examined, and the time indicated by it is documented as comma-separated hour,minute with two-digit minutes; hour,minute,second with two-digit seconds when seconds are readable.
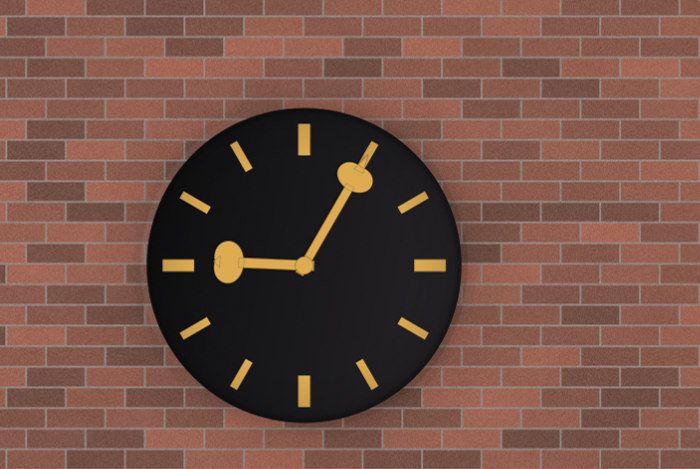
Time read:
9,05
